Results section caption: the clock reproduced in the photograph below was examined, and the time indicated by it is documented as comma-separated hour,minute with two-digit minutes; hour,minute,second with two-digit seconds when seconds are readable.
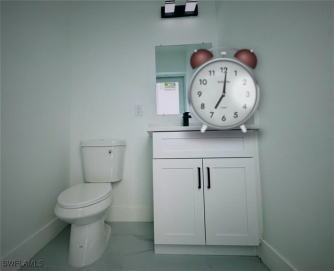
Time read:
7,01
